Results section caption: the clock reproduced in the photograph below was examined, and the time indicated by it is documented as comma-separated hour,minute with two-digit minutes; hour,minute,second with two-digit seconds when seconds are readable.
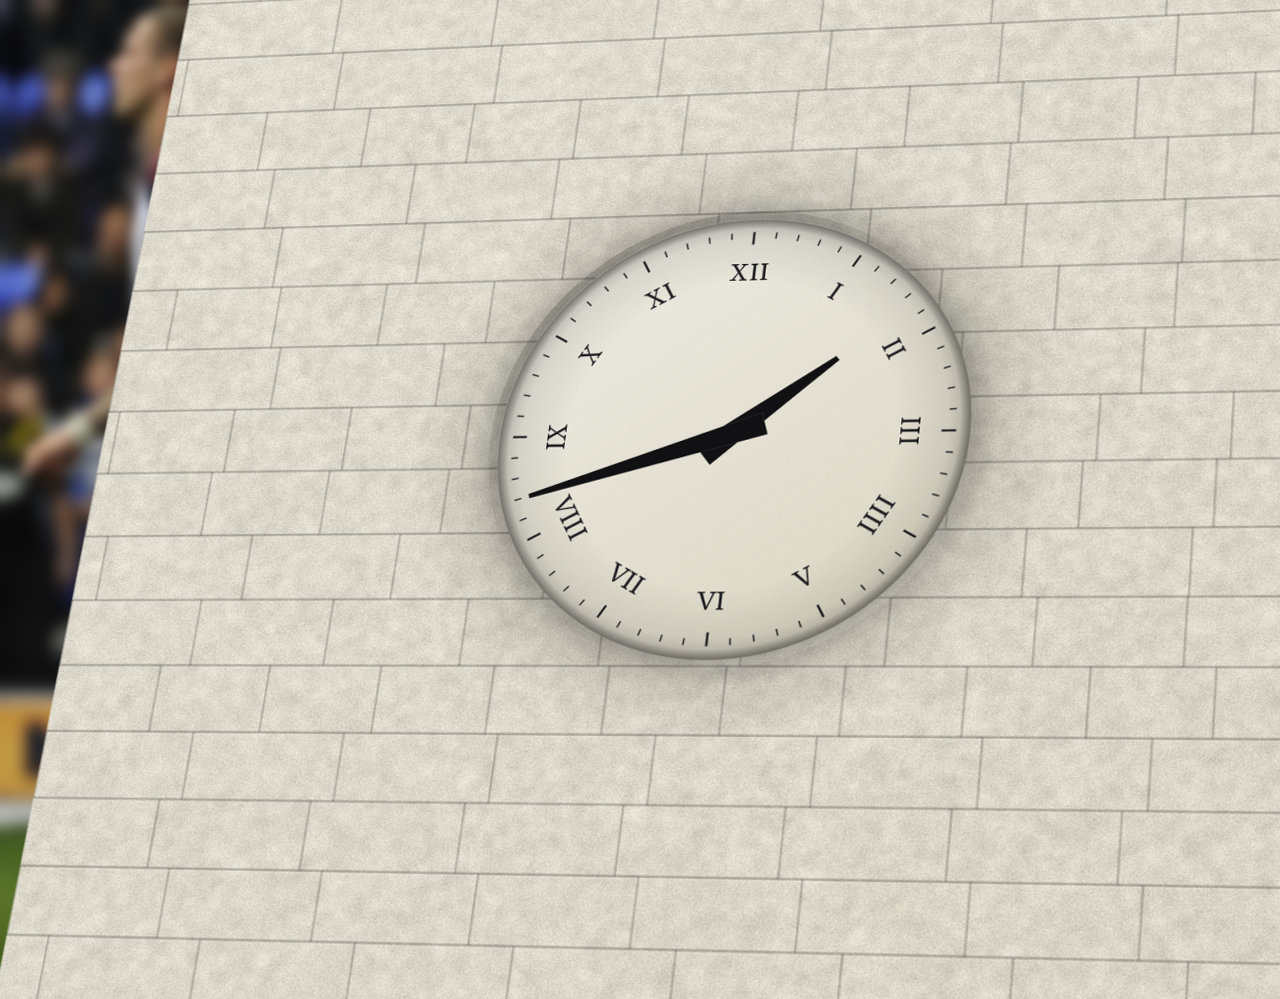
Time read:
1,42
